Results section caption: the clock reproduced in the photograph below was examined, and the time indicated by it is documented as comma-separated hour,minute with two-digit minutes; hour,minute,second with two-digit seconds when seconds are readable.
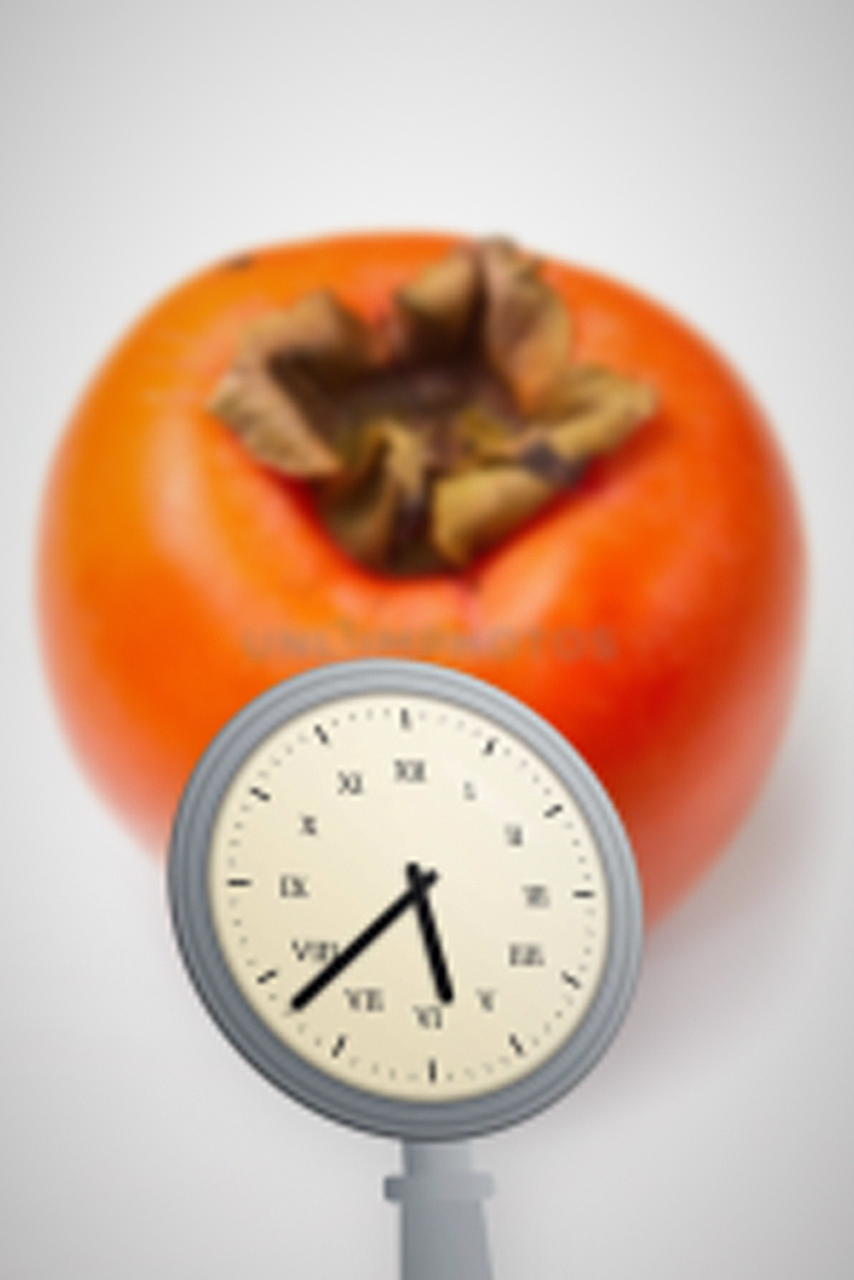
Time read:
5,38
